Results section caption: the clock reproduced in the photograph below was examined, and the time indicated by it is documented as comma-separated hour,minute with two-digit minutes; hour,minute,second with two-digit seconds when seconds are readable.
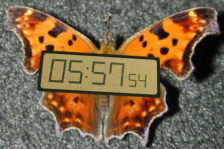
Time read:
5,57,54
